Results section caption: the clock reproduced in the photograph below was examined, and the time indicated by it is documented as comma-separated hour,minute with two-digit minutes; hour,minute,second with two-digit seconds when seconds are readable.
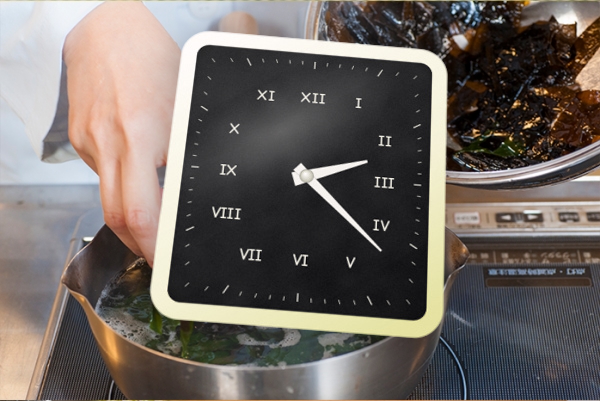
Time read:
2,22
